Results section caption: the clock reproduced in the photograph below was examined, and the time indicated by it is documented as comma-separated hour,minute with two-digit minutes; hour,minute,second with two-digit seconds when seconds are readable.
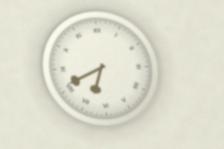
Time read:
6,41
